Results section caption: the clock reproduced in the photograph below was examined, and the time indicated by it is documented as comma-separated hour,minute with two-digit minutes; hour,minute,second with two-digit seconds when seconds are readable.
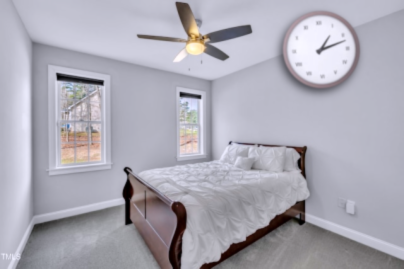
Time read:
1,12
